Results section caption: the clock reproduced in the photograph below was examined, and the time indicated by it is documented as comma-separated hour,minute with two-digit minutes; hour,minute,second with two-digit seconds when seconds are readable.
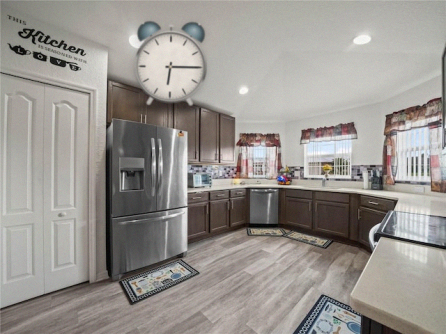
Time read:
6,15
